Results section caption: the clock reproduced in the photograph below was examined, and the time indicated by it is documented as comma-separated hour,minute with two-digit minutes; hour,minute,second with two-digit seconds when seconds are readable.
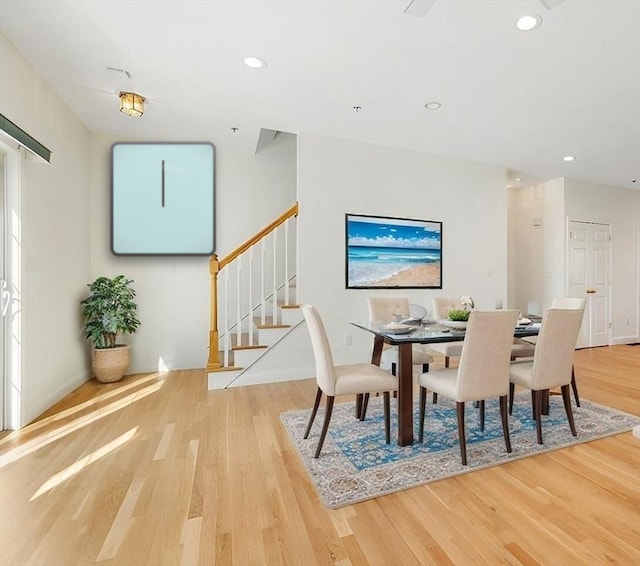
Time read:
12,00
